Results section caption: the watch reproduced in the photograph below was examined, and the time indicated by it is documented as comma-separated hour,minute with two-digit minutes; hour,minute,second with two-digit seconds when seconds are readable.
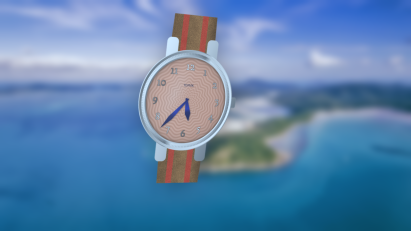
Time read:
5,37
